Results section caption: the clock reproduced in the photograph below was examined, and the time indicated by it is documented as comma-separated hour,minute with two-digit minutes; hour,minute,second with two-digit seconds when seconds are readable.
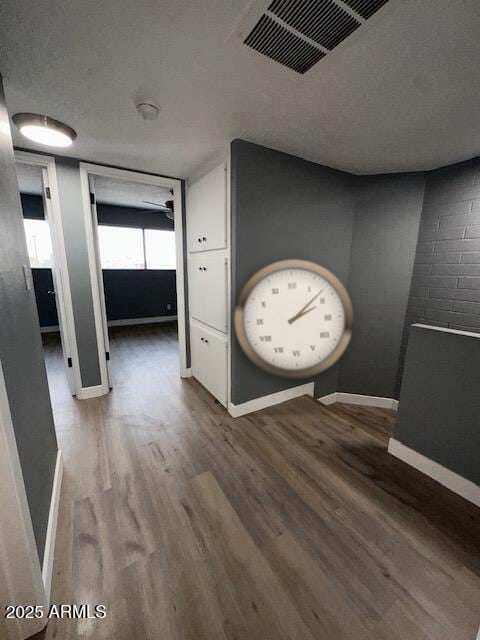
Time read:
2,08
